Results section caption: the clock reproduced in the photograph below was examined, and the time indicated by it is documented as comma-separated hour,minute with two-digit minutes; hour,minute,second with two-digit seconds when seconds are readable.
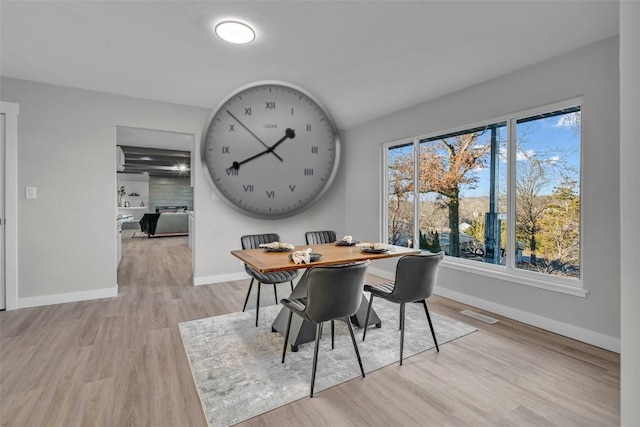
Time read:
1,40,52
